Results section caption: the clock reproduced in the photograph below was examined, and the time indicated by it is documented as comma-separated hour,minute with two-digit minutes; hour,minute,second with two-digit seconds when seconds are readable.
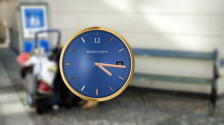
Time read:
4,16
